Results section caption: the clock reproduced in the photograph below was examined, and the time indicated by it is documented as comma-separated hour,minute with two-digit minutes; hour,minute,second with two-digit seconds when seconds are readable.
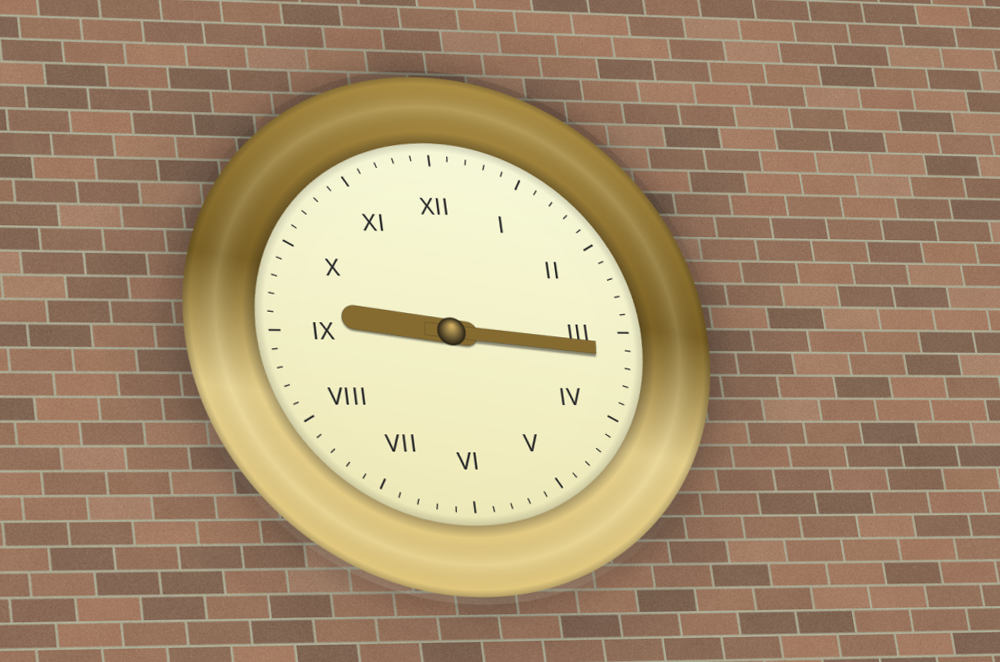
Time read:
9,16
